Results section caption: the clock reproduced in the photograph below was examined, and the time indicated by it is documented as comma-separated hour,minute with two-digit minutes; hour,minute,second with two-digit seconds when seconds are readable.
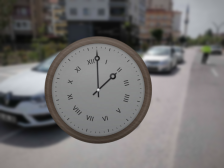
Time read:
2,02
